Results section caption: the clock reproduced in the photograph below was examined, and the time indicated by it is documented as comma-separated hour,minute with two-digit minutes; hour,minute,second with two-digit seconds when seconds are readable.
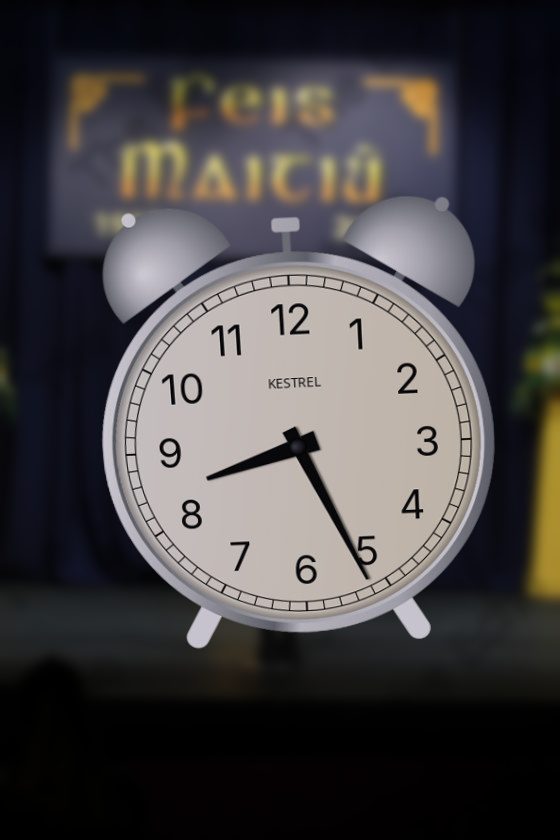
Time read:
8,26
